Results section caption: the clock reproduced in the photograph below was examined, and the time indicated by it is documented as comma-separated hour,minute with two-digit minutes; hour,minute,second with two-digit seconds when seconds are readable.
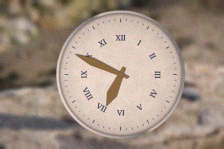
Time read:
6,49
